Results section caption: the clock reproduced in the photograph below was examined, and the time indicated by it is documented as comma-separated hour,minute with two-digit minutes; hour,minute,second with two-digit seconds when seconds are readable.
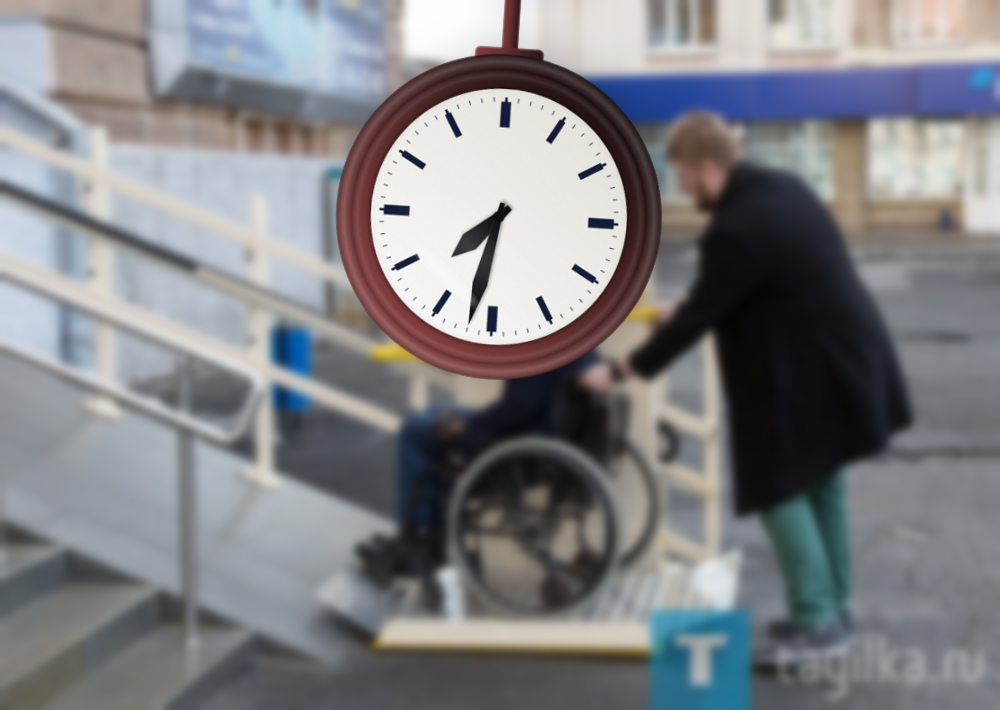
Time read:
7,32
